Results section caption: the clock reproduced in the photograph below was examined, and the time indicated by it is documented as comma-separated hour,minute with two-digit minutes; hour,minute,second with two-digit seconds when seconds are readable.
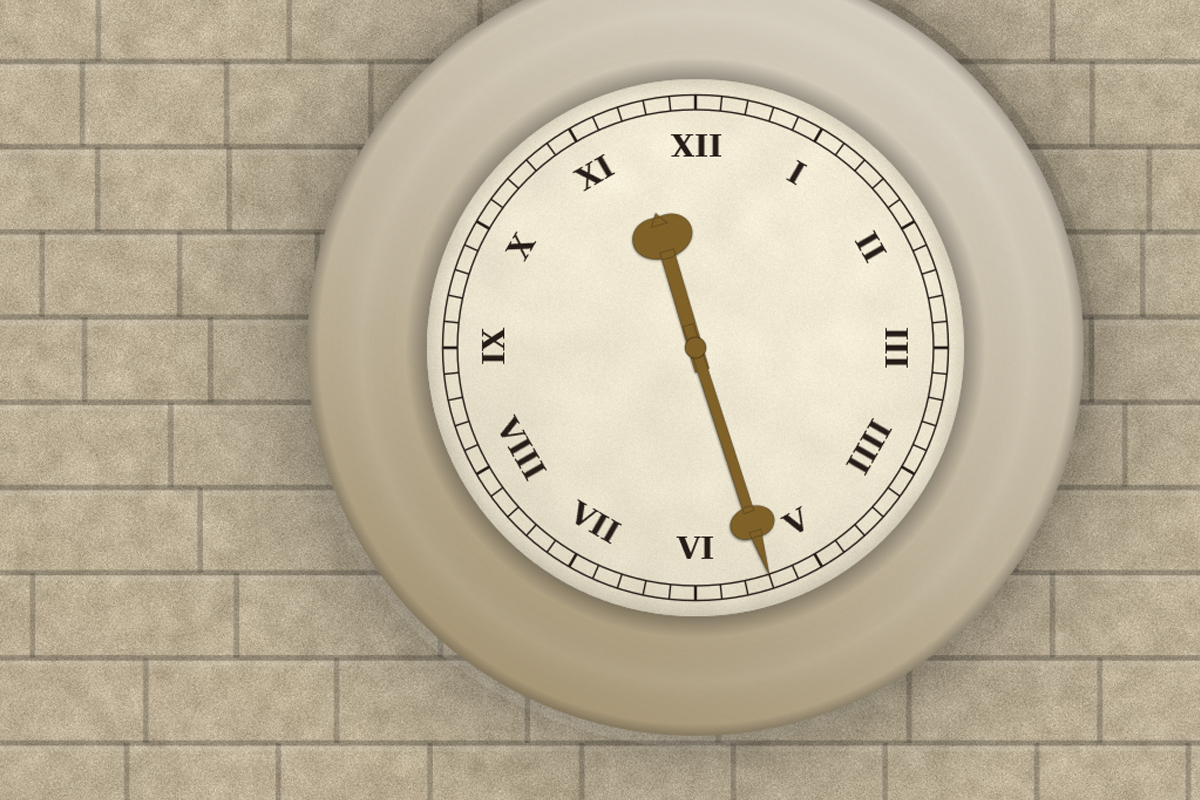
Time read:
11,27
